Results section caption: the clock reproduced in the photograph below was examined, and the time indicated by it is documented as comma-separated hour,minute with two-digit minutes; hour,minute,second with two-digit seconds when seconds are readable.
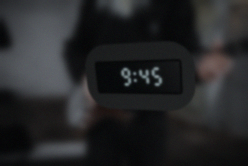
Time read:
9,45
